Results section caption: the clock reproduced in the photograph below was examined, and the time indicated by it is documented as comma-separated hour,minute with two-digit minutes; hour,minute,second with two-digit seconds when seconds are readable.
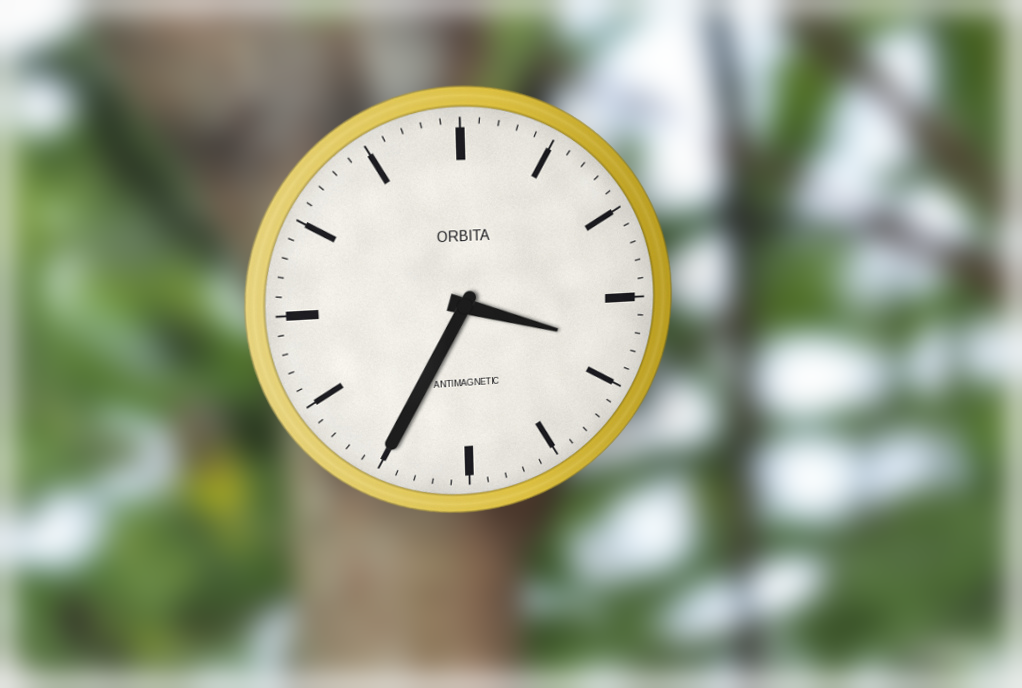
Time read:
3,35
